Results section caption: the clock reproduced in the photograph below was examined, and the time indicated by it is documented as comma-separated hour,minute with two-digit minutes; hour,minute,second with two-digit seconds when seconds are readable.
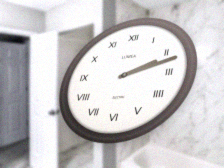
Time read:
2,12
